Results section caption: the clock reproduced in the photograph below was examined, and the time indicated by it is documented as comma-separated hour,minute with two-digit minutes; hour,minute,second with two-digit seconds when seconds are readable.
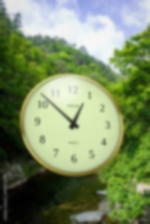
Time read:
12,52
